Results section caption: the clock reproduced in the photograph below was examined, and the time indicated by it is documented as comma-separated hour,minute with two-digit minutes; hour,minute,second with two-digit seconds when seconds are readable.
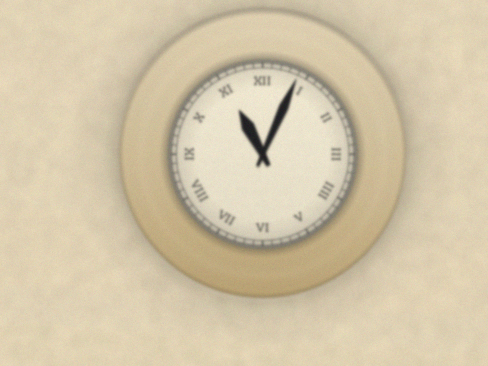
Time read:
11,04
